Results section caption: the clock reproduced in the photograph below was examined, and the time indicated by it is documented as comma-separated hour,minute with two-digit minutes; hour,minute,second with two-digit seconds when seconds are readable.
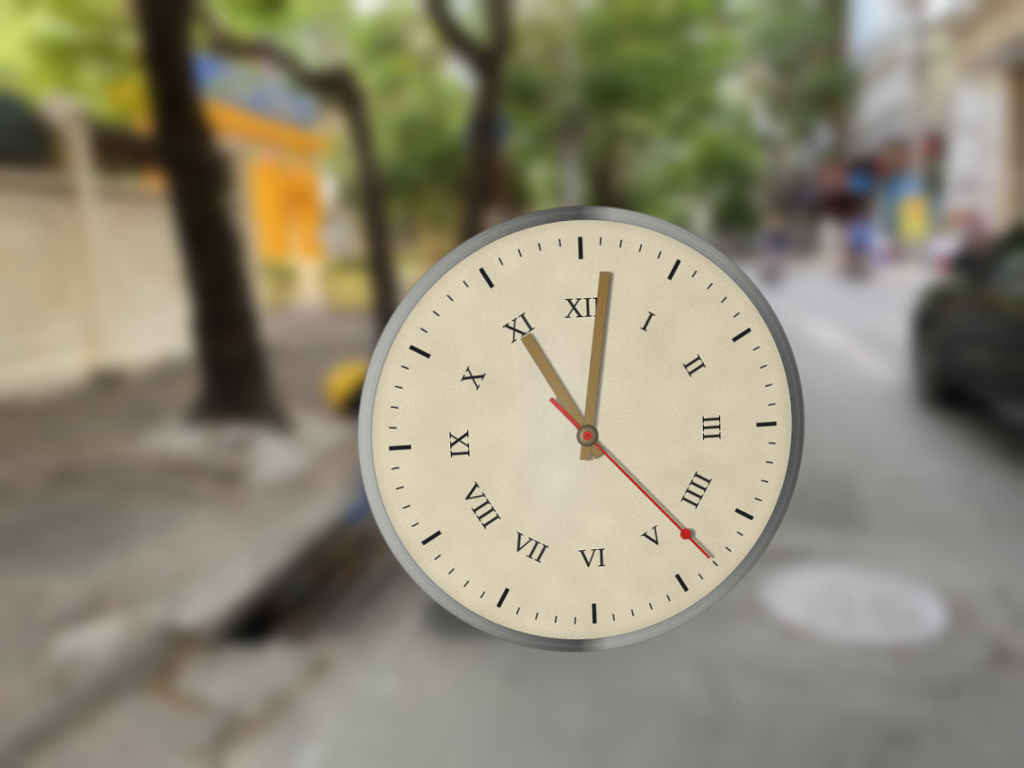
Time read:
11,01,23
